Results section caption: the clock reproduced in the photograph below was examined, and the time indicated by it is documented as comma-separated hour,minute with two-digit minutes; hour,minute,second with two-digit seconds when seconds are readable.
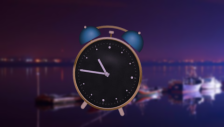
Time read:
10,45
